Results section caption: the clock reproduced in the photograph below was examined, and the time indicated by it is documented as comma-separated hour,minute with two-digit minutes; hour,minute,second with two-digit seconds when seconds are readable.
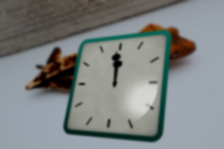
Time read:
11,59
